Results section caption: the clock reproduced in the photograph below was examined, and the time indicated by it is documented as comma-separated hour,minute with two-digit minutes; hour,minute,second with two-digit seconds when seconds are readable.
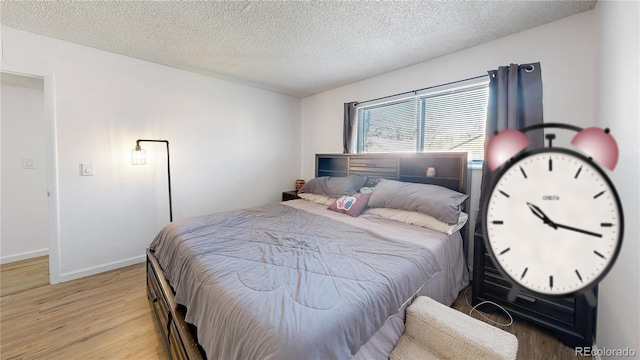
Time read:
10,17
